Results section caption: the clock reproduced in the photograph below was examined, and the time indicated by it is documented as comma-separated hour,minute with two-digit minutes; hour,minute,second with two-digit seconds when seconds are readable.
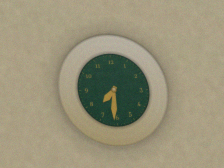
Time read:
7,31
